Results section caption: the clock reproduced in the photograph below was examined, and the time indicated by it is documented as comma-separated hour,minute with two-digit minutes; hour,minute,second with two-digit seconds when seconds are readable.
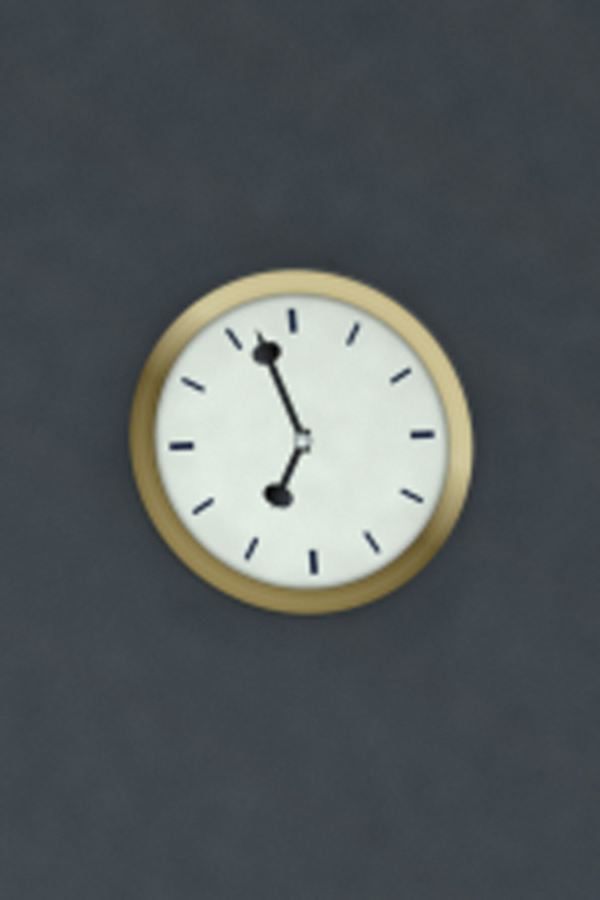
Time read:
6,57
